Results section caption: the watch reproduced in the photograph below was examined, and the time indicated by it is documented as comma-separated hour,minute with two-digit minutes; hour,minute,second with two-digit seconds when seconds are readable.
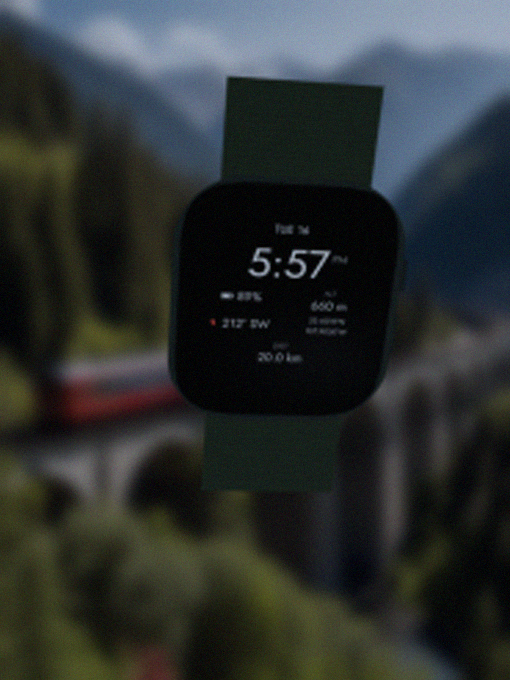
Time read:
5,57
